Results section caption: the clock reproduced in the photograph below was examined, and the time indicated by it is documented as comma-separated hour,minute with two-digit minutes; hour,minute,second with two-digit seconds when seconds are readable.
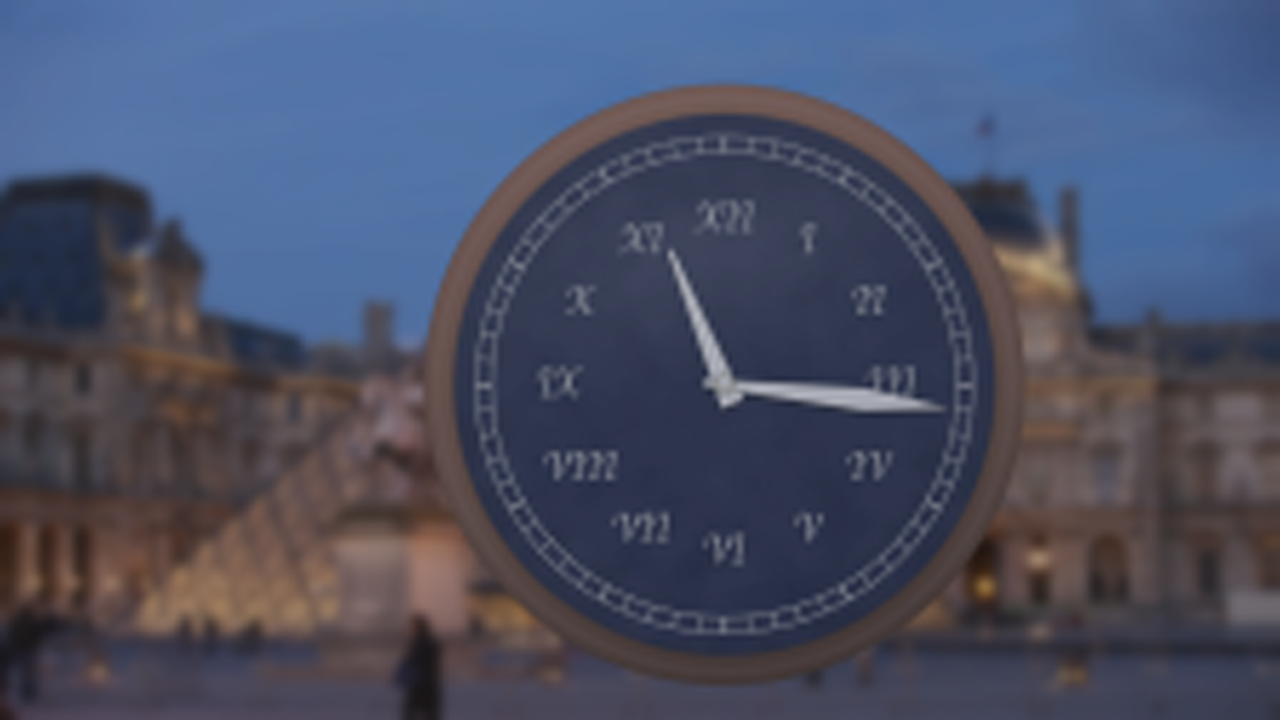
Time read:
11,16
